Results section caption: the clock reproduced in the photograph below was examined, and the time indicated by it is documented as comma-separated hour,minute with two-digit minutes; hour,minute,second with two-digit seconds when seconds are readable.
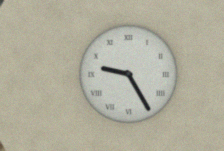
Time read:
9,25
